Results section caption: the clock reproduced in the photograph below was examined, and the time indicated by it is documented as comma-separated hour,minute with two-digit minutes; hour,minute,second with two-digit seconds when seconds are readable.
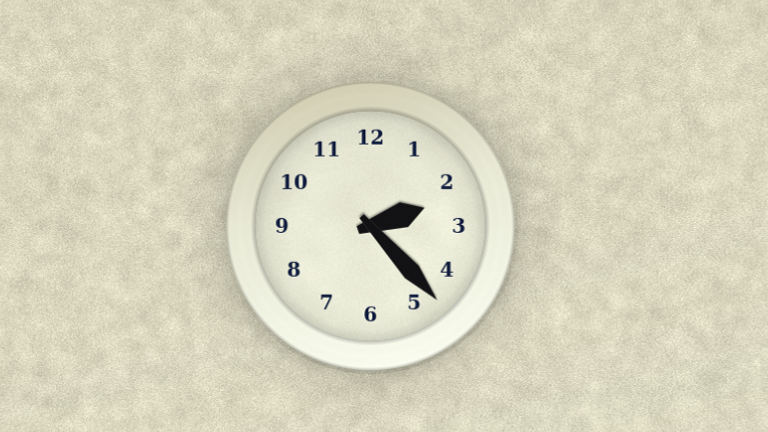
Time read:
2,23
